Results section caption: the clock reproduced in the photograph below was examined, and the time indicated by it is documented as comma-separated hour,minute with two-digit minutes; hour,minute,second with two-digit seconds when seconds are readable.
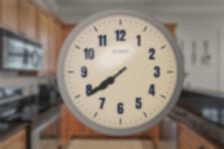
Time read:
7,39
